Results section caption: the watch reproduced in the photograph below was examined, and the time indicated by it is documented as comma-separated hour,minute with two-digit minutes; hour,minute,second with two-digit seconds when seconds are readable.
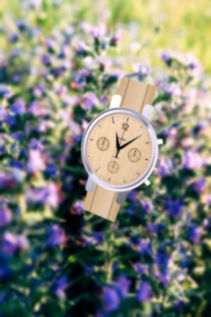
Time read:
11,07
